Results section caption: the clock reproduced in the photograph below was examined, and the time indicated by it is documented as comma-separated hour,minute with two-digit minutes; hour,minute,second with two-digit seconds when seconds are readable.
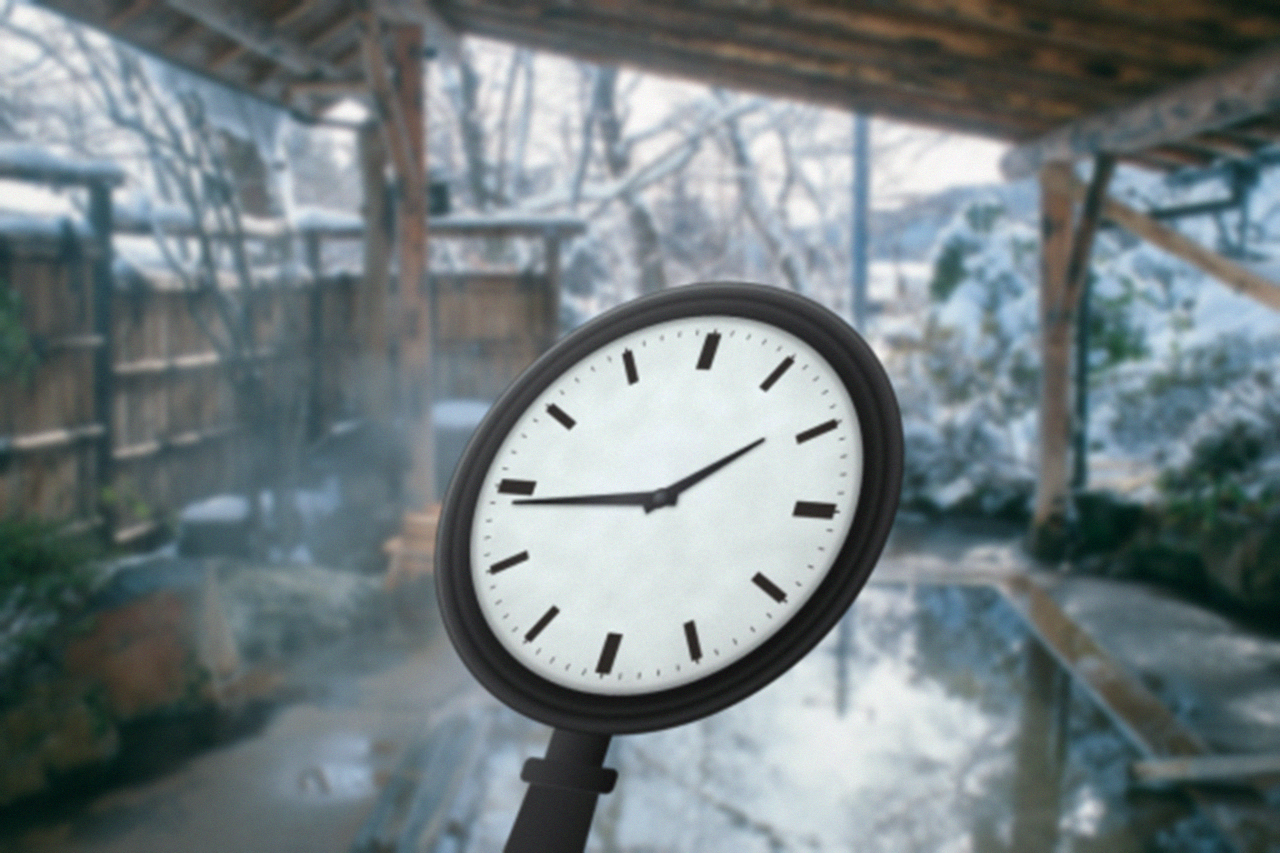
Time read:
1,44
